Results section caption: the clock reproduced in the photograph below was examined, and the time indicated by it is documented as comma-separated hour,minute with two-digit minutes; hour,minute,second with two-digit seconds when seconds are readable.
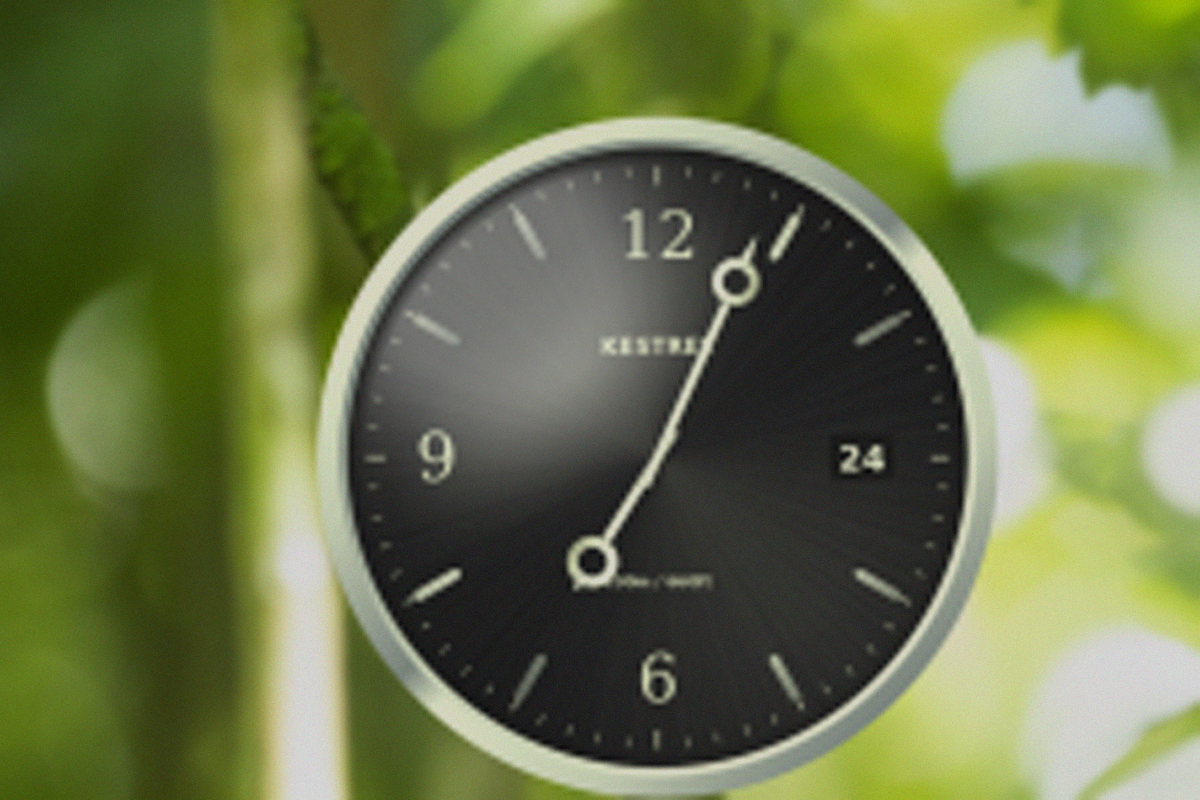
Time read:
7,04
